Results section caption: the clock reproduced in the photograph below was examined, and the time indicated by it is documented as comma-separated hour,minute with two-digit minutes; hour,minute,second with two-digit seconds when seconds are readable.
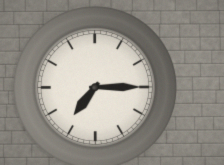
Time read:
7,15
